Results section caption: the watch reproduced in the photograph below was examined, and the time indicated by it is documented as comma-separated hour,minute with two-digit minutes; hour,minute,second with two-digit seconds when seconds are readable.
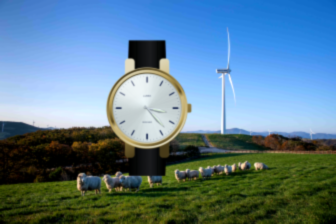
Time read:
3,23
